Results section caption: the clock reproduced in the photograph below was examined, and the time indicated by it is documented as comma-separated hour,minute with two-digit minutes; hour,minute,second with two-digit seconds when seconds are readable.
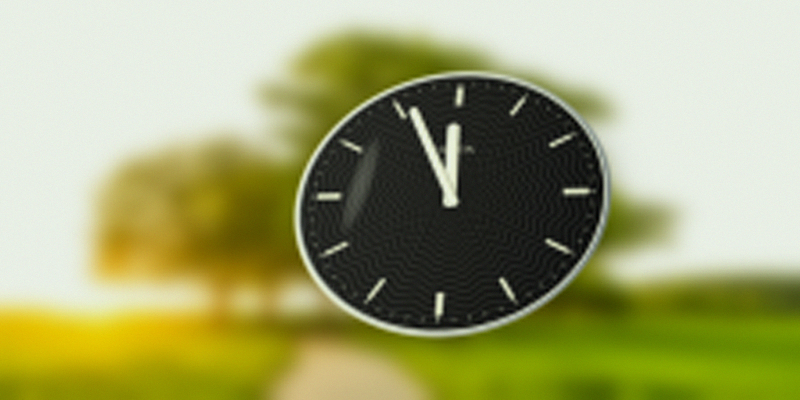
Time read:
11,56
